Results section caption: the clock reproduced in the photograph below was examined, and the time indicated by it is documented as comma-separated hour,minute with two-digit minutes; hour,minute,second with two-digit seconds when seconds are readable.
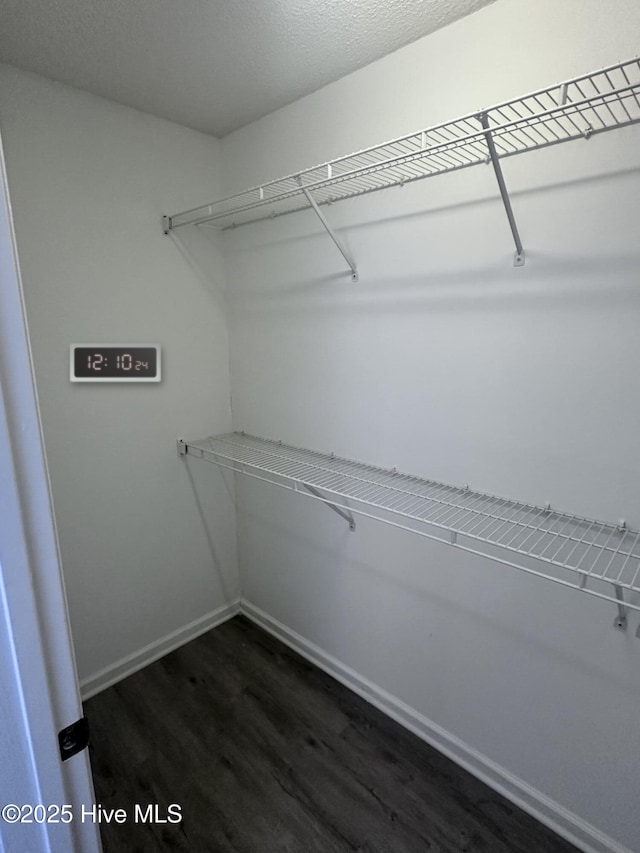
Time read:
12,10
